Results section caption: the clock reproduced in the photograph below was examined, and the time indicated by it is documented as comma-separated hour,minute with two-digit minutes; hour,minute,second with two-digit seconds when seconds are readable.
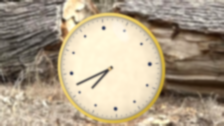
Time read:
7,42
